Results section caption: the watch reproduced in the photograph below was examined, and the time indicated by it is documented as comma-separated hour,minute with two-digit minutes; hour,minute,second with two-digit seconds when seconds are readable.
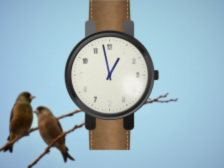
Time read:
12,58
